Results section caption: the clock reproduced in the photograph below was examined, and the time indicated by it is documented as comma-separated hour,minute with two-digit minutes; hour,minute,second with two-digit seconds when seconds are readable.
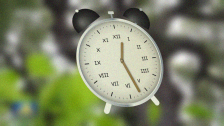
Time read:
12,27
